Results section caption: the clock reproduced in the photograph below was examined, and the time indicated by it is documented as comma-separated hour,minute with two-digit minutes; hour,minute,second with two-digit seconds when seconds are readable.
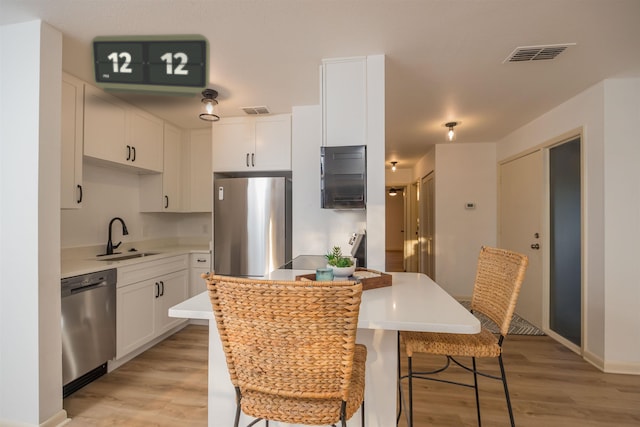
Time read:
12,12
